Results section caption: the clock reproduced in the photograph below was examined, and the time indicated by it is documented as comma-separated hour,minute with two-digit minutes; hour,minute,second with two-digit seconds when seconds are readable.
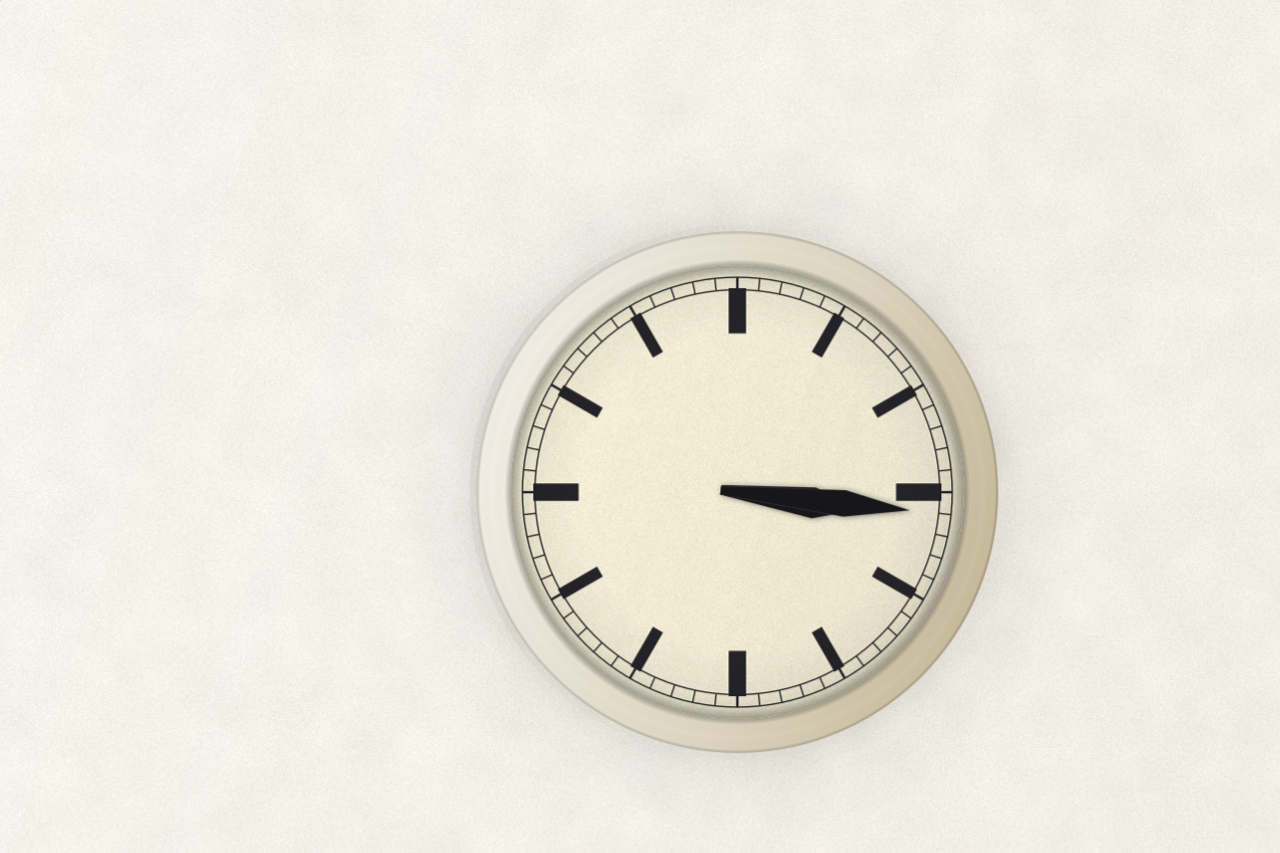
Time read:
3,16
